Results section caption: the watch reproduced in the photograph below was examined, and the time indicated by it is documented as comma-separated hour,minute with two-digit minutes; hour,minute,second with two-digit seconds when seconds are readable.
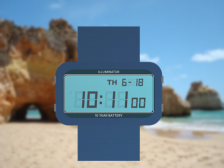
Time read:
10,11,00
